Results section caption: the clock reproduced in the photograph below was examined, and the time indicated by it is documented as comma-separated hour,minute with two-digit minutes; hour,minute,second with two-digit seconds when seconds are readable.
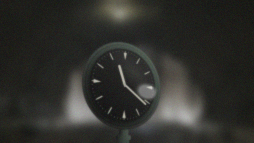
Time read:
11,21
